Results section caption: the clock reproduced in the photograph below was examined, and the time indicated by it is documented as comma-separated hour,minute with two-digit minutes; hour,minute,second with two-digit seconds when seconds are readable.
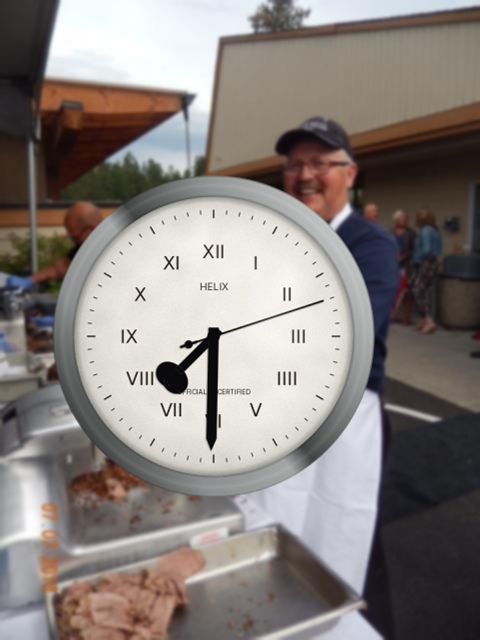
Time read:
7,30,12
